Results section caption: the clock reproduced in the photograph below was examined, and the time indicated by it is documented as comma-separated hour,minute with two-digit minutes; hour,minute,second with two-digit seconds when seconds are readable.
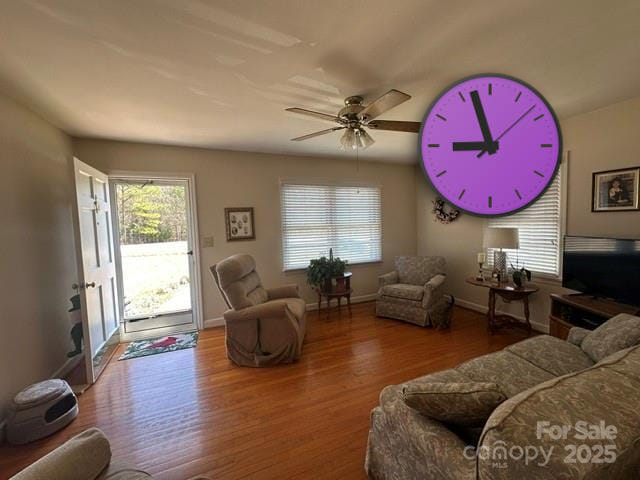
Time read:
8,57,08
